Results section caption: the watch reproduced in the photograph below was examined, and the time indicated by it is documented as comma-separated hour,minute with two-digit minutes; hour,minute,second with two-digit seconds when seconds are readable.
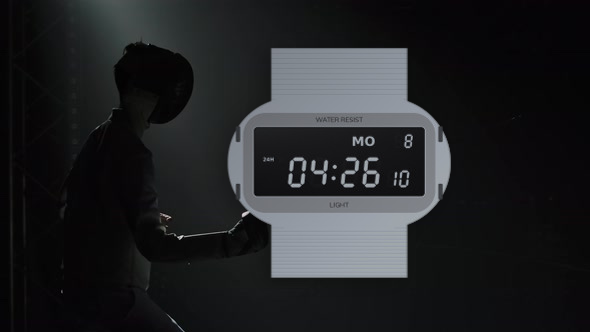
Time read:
4,26,10
